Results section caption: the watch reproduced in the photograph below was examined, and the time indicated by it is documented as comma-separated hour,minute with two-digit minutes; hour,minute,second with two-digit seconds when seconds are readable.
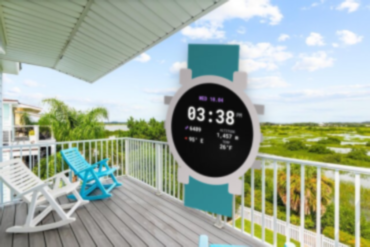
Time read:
3,38
